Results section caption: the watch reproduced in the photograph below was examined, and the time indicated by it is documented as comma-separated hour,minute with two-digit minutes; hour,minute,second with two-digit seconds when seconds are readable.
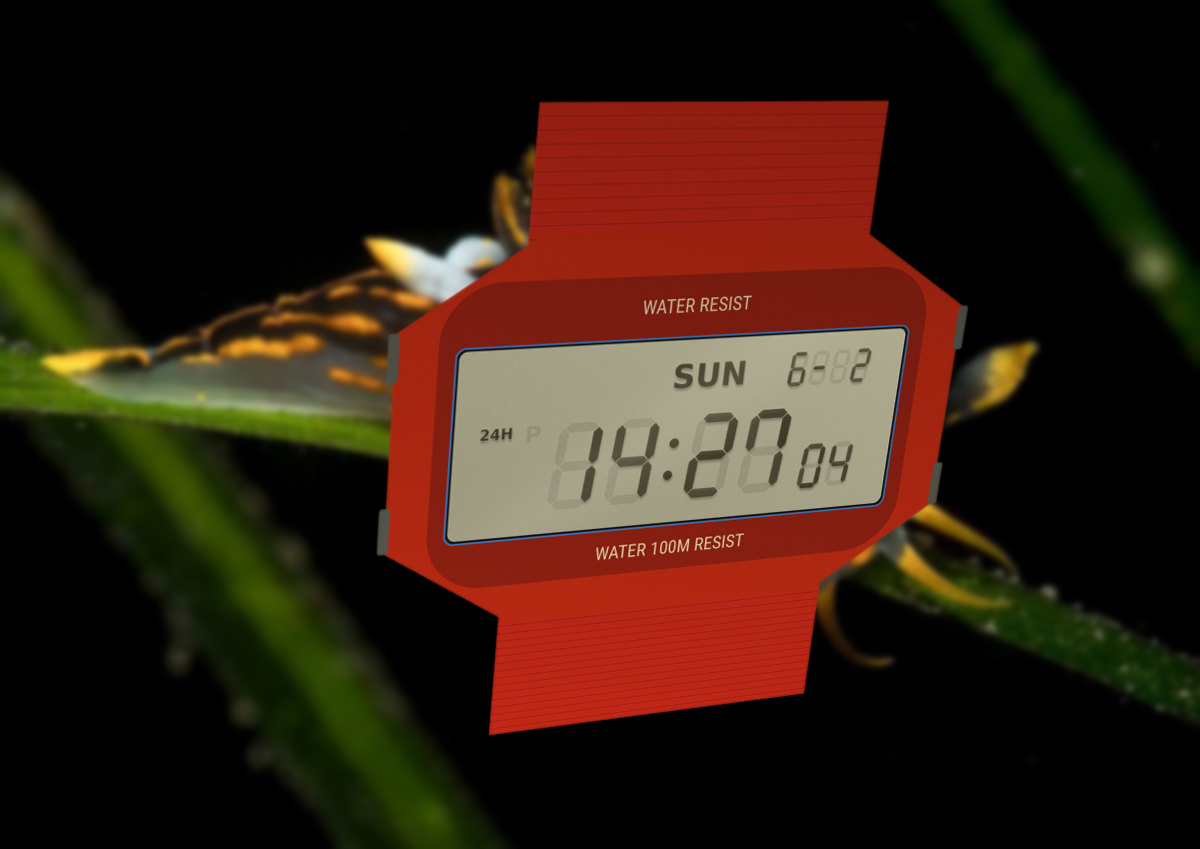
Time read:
14,27,04
